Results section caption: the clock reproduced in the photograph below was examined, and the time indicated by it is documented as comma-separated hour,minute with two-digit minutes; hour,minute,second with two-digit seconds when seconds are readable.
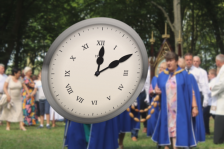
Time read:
12,10
